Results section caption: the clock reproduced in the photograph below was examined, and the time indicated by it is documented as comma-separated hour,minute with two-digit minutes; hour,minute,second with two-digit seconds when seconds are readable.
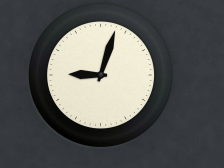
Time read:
9,03
